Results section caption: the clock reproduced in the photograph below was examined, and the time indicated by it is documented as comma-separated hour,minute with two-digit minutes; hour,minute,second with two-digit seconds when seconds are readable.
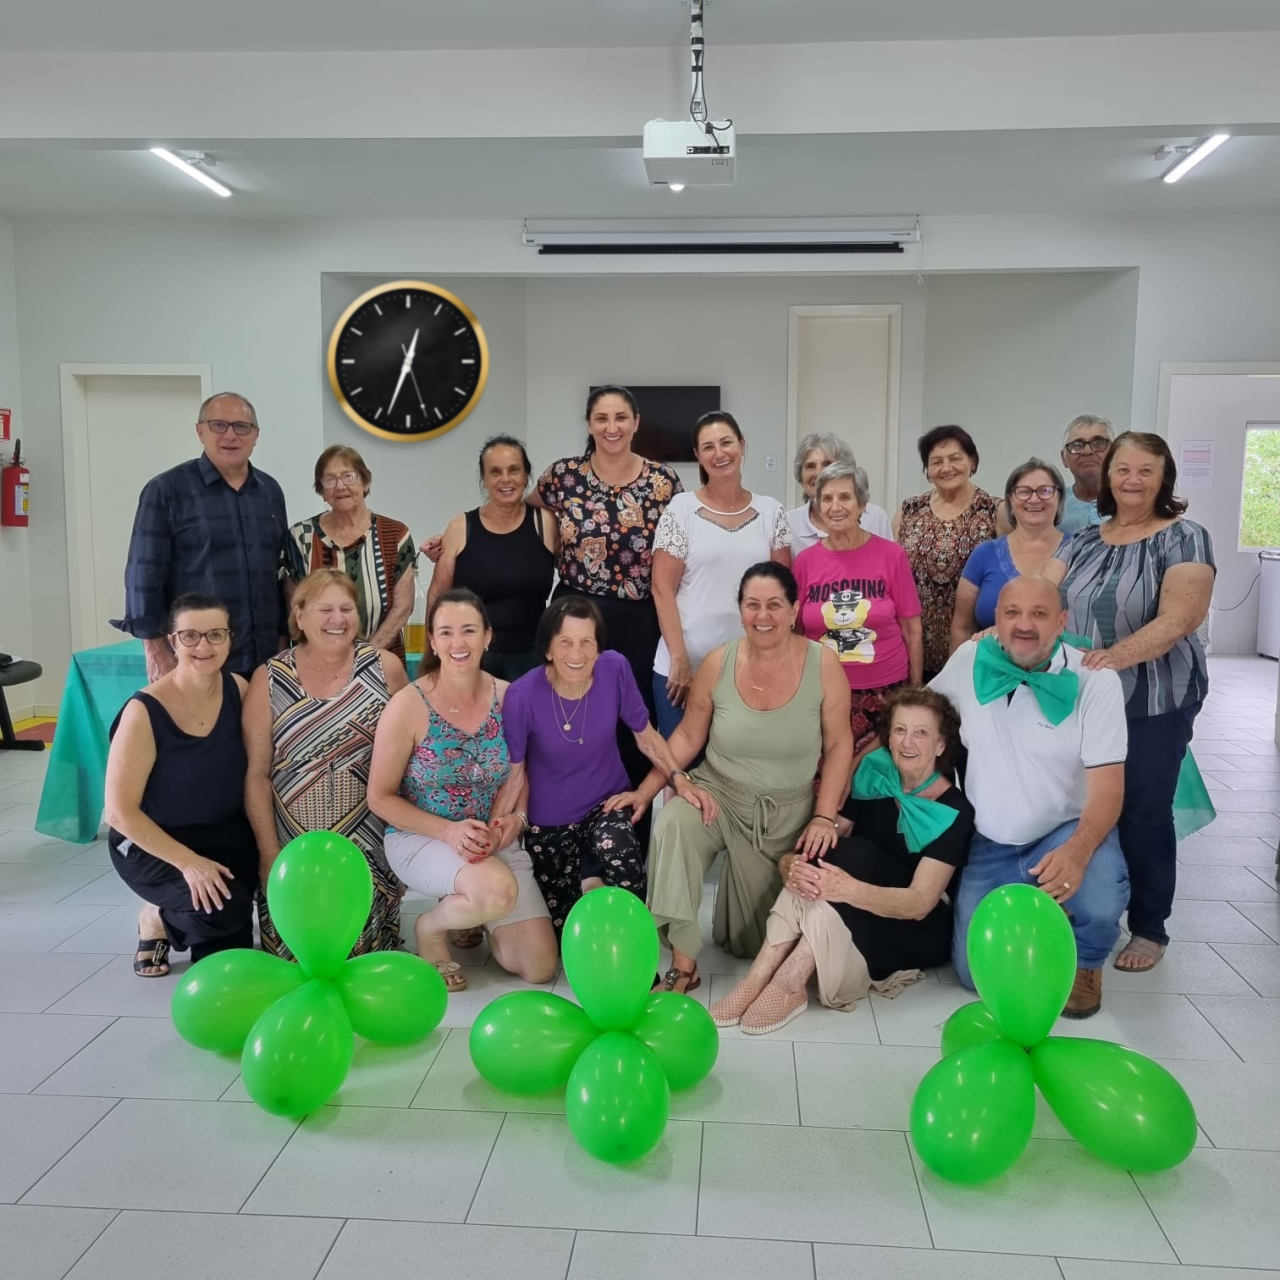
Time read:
12,33,27
